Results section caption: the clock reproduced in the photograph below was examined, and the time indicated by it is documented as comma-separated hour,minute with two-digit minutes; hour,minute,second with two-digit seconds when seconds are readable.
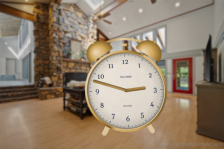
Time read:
2,48
